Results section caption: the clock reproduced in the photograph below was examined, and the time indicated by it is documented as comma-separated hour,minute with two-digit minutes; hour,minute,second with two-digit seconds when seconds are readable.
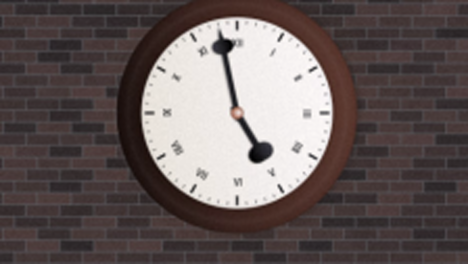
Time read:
4,58
